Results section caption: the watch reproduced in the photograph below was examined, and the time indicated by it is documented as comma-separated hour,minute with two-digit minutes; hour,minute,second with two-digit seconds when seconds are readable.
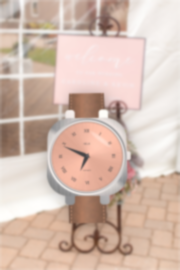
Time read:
6,49
